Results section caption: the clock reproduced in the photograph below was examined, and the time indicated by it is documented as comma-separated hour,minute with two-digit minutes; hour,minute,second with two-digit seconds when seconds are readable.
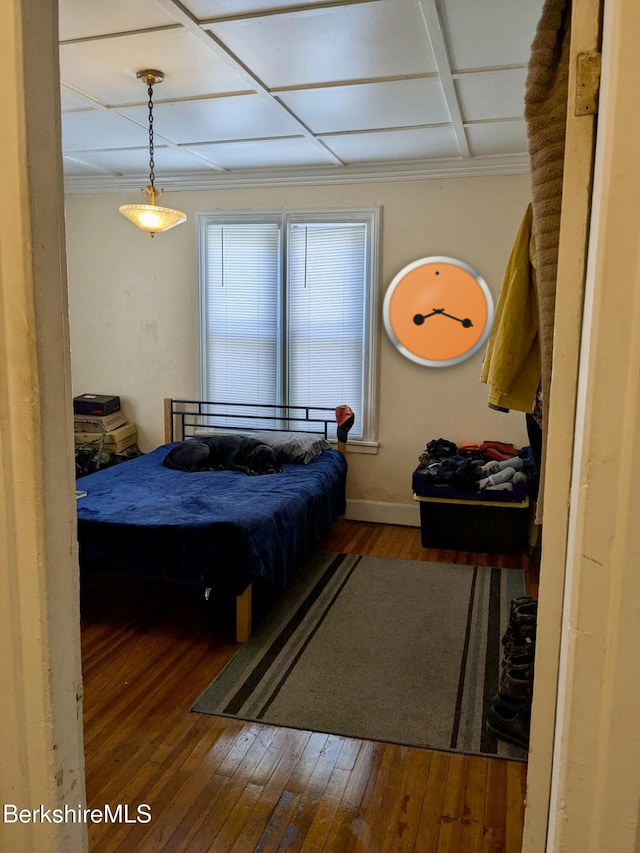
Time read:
8,19
